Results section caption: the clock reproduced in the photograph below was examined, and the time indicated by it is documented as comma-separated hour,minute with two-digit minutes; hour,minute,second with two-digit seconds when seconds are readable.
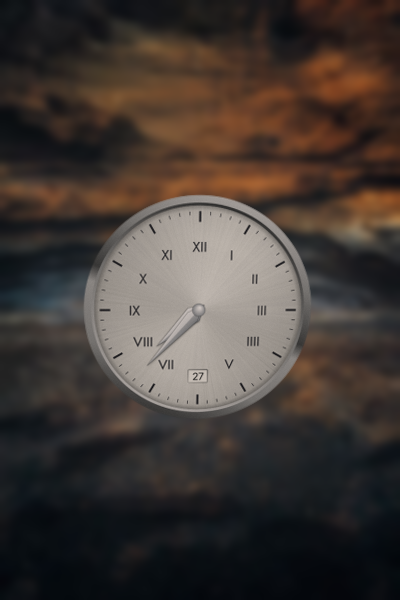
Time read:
7,37
